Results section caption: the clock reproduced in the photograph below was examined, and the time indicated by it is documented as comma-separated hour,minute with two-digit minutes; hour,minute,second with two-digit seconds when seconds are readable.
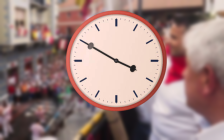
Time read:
3,50
